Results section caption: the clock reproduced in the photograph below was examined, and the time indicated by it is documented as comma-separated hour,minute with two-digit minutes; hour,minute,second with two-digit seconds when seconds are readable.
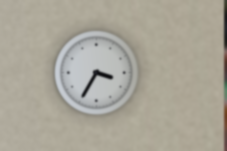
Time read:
3,35
